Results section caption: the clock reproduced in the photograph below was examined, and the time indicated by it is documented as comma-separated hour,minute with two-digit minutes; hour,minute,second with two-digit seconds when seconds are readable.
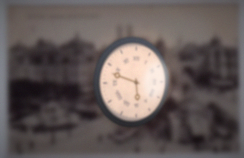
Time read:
5,48
